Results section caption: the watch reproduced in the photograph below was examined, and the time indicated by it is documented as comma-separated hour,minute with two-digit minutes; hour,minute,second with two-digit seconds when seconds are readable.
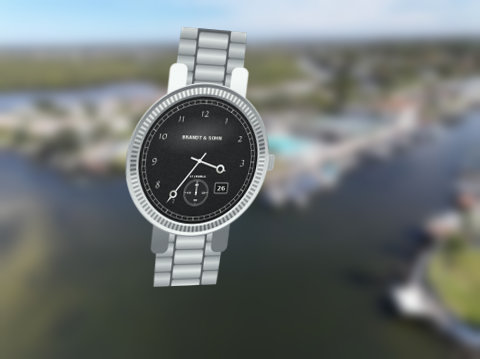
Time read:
3,36
